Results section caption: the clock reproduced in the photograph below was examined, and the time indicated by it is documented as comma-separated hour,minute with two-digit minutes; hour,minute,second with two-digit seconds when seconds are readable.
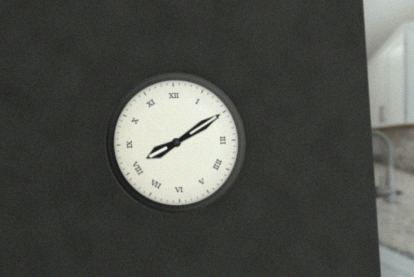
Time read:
8,10
